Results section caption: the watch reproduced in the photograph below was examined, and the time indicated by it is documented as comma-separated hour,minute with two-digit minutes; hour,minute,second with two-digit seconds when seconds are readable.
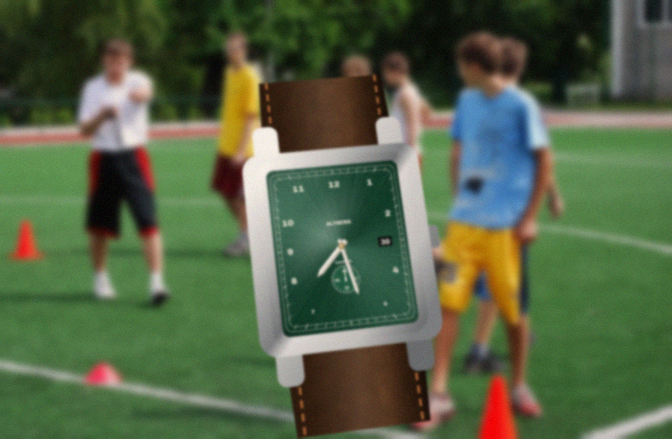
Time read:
7,28
